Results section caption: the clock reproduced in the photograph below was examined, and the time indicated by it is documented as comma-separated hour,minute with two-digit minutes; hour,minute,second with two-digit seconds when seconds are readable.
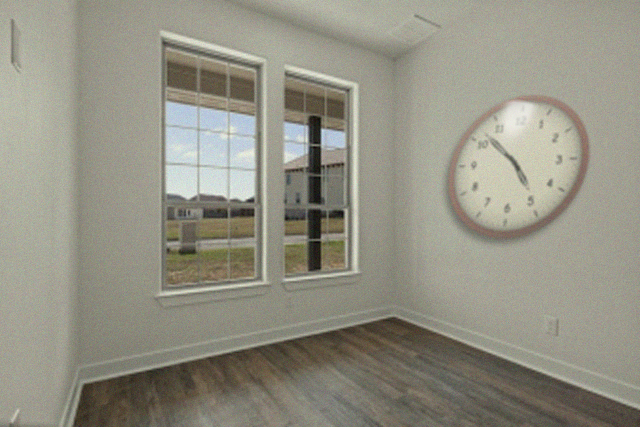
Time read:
4,52
